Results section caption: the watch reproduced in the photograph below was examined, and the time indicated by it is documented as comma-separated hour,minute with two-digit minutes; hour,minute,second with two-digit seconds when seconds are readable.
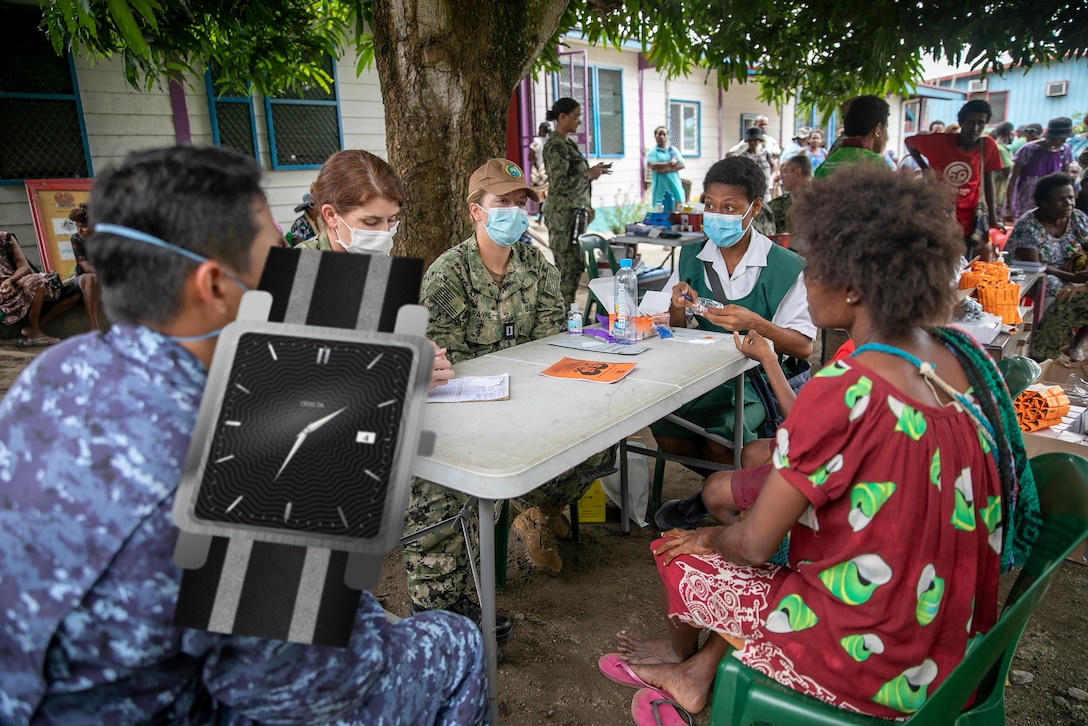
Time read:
1,33
